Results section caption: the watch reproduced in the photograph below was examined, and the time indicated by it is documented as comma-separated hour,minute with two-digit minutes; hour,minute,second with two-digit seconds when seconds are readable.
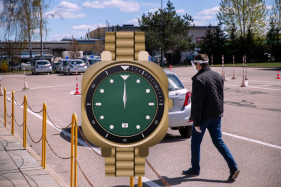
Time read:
12,00
